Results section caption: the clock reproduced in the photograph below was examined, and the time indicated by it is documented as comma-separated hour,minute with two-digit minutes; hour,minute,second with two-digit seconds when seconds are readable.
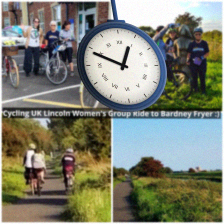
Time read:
12,49
